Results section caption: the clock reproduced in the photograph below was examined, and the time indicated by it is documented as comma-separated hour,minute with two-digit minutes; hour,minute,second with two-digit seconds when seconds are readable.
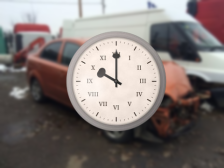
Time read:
10,00
